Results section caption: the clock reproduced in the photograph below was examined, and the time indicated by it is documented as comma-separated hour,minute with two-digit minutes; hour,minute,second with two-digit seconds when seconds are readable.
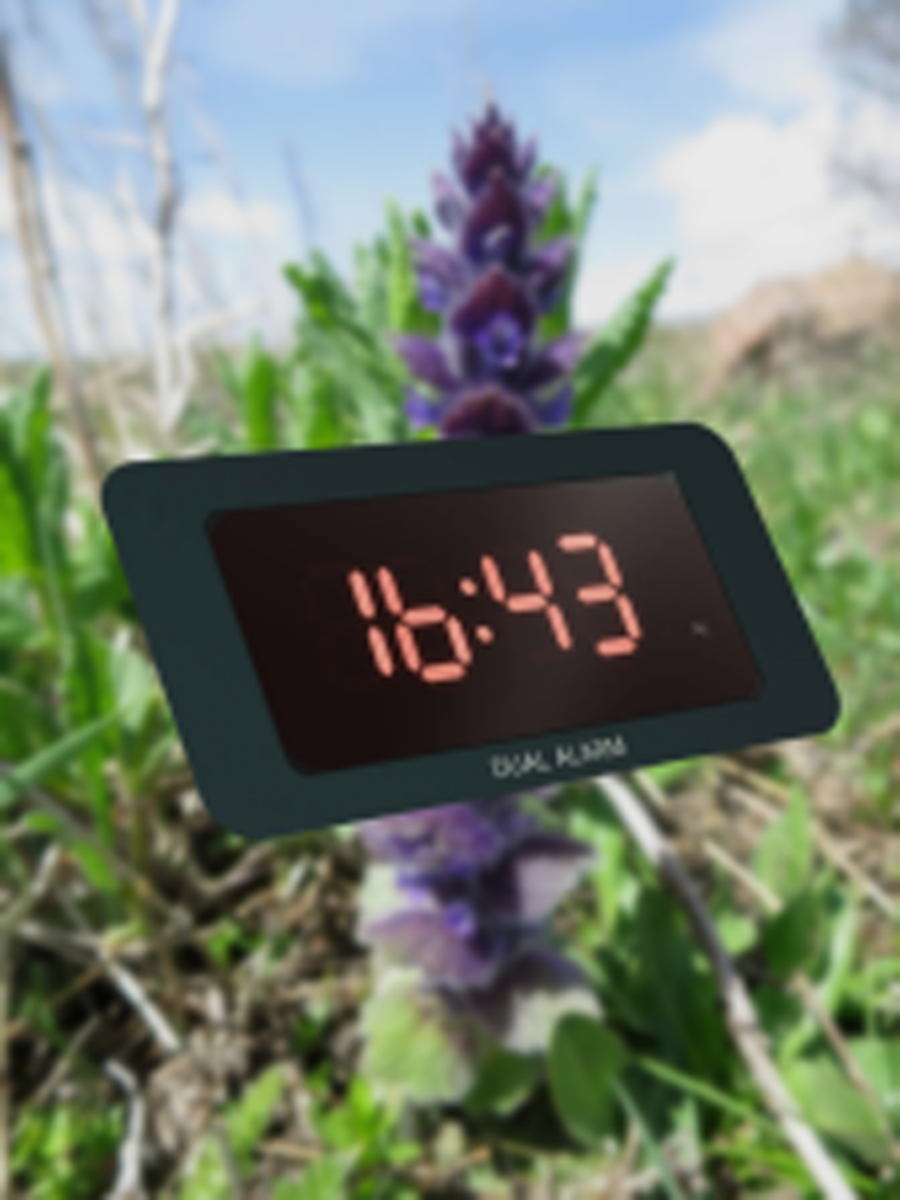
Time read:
16,43
